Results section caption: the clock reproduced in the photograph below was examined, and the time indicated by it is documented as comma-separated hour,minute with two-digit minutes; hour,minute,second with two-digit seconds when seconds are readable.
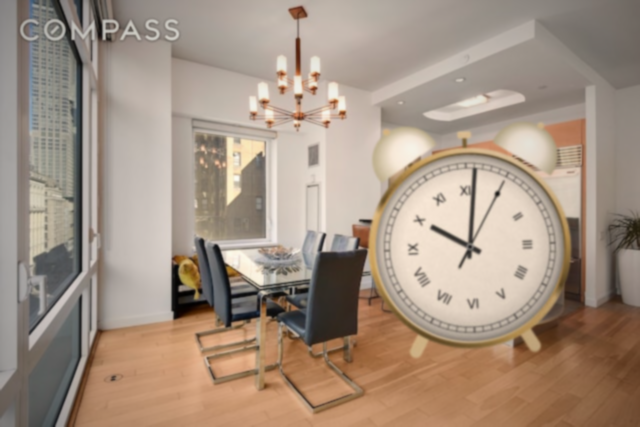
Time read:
10,01,05
